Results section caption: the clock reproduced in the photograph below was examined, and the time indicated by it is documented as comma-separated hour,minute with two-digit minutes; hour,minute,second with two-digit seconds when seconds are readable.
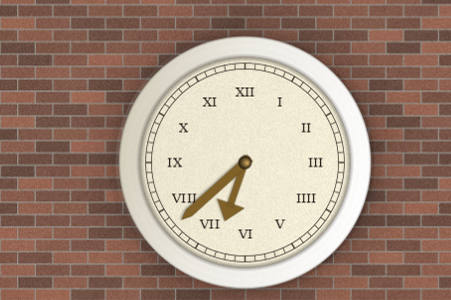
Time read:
6,38
